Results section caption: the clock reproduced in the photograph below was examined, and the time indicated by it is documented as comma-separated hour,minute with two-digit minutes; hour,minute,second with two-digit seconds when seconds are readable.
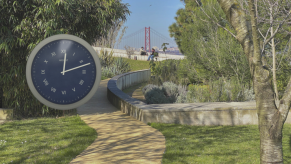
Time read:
12,12
